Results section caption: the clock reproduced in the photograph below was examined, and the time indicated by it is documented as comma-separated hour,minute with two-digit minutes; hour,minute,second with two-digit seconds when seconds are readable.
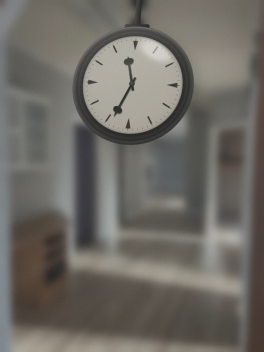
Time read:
11,34
